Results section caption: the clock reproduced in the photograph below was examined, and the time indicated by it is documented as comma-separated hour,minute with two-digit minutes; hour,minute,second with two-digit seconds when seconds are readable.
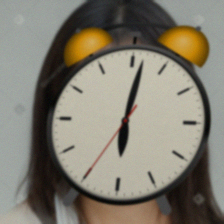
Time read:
6,01,35
